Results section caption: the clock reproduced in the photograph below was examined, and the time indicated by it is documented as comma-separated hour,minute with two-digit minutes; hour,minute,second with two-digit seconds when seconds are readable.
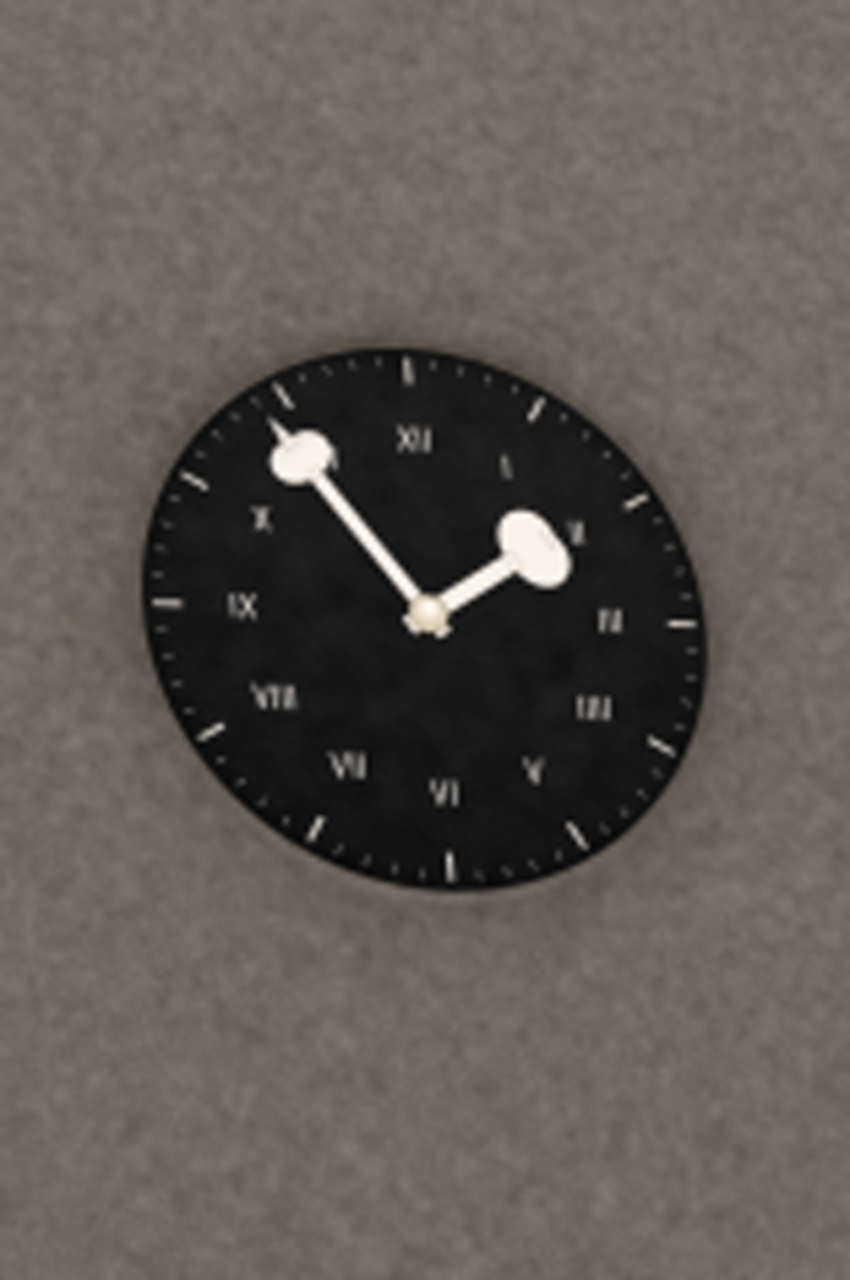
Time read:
1,54
